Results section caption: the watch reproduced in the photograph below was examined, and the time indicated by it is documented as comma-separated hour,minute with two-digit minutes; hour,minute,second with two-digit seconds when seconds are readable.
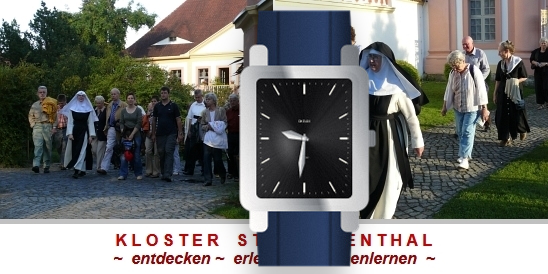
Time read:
9,31
